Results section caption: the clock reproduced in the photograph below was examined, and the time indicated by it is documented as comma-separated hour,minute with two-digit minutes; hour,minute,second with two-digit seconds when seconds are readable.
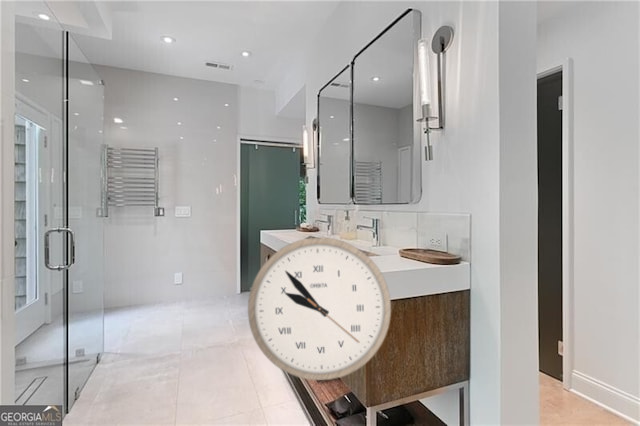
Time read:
9,53,22
